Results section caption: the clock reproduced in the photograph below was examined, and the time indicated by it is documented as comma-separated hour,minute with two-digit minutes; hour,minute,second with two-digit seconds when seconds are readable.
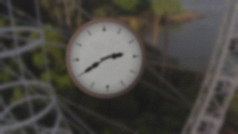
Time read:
2,40
